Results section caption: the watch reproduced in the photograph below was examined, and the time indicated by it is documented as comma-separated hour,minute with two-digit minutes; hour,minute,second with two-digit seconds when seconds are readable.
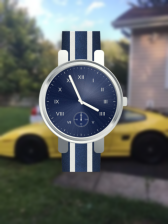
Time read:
3,56
